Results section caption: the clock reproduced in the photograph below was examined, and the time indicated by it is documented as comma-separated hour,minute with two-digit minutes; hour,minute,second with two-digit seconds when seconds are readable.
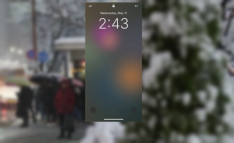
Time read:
2,43
